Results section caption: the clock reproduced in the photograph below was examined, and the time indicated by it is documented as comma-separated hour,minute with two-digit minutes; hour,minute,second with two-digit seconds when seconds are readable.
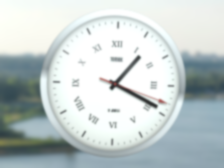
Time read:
1,19,18
